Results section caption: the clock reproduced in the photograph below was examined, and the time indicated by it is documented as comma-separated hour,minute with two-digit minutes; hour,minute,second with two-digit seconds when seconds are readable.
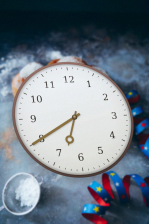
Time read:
6,40
